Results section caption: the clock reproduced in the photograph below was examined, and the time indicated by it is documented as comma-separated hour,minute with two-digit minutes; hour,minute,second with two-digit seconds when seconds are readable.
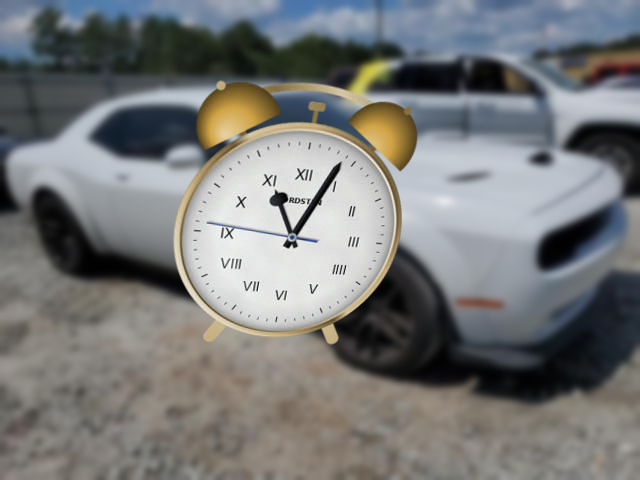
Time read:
11,03,46
